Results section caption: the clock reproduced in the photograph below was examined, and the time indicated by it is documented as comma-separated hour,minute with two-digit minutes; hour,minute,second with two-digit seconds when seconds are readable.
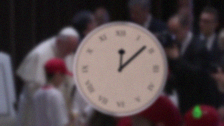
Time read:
12,08
